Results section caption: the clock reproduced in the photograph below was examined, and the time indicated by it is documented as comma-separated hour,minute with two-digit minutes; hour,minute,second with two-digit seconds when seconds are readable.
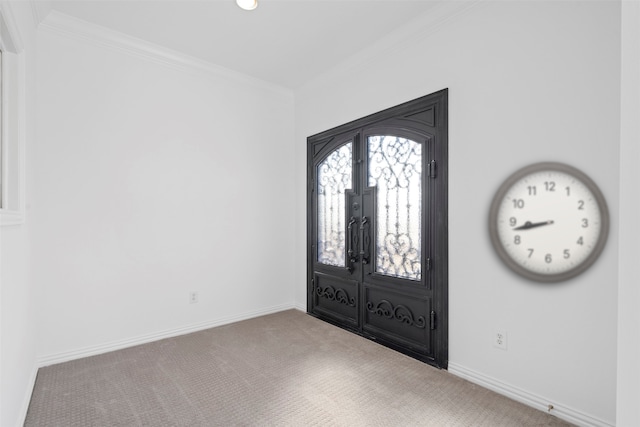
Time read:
8,43
